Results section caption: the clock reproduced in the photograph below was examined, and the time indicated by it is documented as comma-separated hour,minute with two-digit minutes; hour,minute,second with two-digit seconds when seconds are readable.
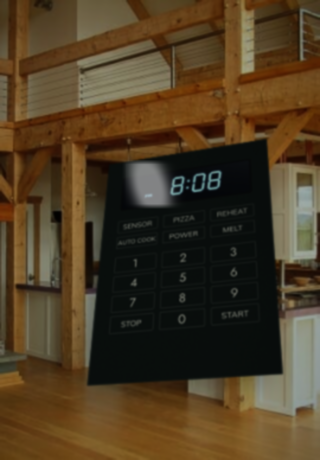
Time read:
8,08
